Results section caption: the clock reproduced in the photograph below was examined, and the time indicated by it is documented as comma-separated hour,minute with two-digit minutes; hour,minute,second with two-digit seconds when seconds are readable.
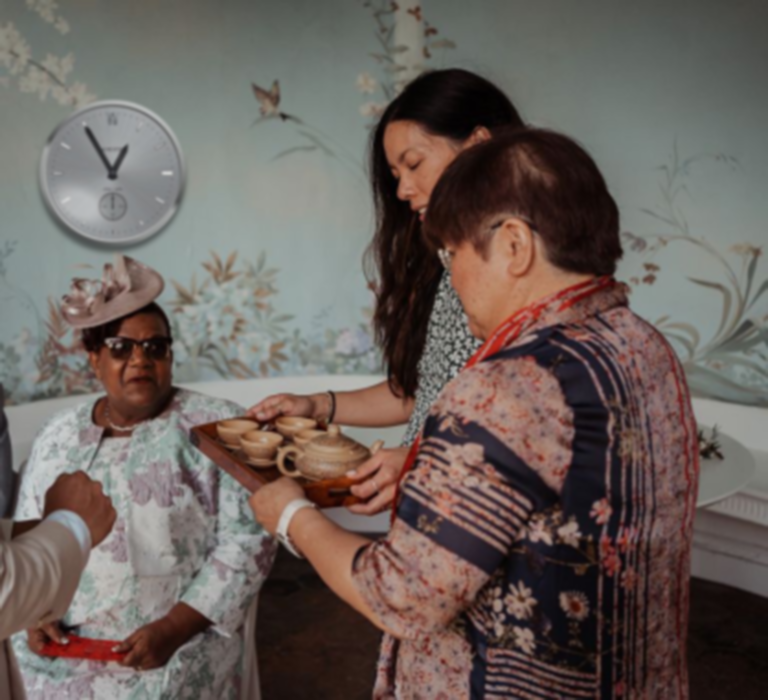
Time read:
12,55
